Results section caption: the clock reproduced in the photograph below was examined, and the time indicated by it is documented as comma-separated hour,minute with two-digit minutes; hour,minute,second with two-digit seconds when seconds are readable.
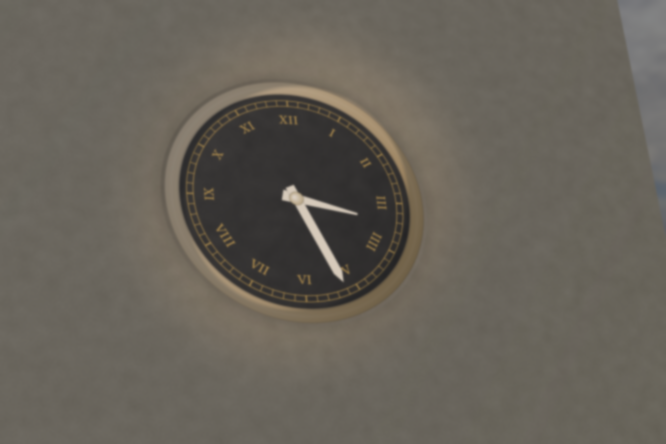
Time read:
3,26
